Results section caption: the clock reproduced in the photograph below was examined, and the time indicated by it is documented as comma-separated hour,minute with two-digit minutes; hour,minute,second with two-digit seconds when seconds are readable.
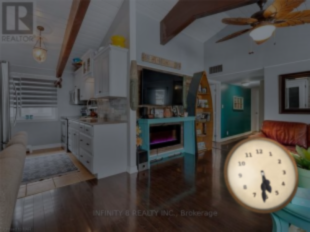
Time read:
5,31
